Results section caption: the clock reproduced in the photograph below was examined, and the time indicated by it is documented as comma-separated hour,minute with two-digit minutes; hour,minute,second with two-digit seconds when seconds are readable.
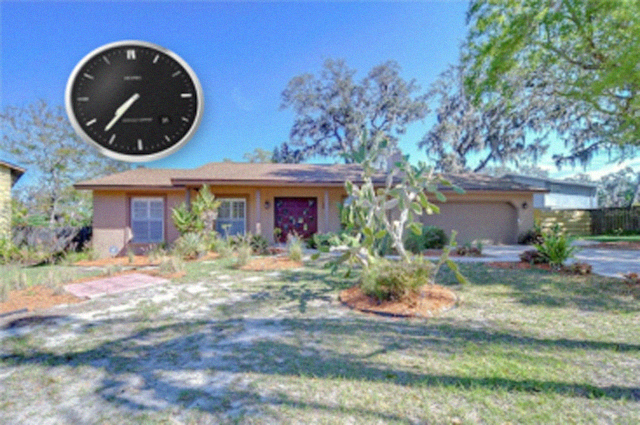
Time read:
7,37
